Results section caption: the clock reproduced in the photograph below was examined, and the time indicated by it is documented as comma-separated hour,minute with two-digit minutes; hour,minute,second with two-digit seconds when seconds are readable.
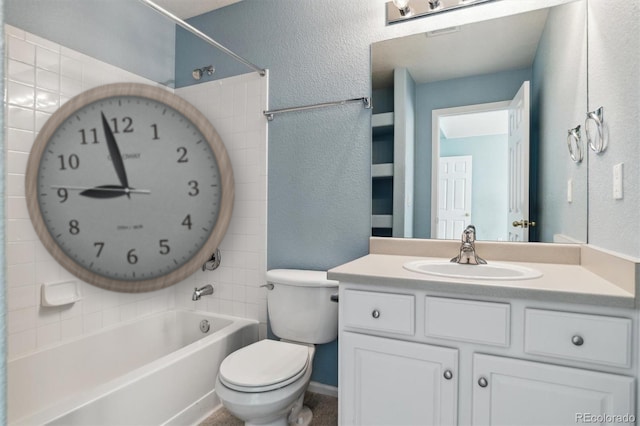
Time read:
8,57,46
